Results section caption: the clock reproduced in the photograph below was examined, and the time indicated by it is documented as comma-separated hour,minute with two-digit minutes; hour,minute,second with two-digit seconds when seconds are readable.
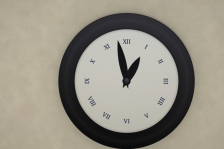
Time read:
12,58
